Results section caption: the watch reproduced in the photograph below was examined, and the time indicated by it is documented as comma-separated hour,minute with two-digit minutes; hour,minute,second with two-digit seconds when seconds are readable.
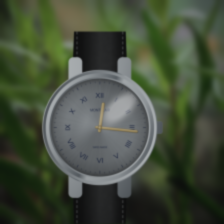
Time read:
12,16
